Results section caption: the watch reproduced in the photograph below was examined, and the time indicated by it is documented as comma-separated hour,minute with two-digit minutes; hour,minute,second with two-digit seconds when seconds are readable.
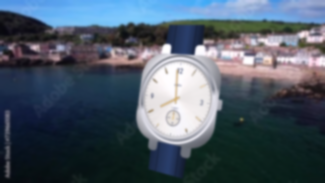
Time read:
7,59
